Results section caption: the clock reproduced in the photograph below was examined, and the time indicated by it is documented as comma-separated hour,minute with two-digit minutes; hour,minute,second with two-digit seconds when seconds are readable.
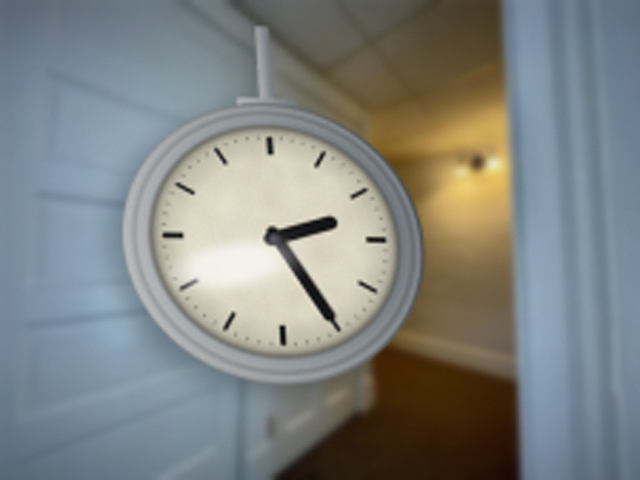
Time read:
2,25
